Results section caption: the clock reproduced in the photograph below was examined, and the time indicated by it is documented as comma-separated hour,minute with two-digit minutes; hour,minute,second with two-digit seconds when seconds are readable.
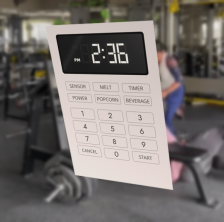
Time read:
2,36
